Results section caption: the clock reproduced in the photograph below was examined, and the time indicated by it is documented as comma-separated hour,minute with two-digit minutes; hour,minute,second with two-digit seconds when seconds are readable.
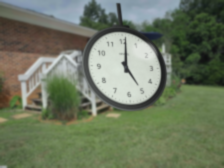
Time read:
5,01
